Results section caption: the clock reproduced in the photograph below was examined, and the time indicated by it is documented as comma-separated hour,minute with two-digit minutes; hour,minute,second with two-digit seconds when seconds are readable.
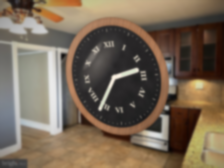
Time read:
2,36
